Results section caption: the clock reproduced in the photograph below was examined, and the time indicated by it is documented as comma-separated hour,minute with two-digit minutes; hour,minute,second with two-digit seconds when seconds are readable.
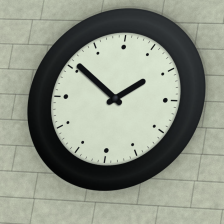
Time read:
1,51
